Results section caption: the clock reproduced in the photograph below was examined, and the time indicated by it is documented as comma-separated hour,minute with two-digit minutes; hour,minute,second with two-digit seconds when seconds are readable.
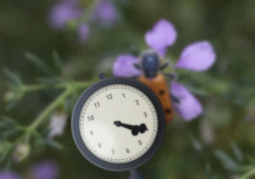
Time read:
4,20
